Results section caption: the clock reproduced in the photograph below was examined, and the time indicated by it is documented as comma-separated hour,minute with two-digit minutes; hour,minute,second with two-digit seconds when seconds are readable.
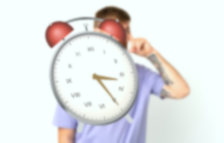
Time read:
3,25
